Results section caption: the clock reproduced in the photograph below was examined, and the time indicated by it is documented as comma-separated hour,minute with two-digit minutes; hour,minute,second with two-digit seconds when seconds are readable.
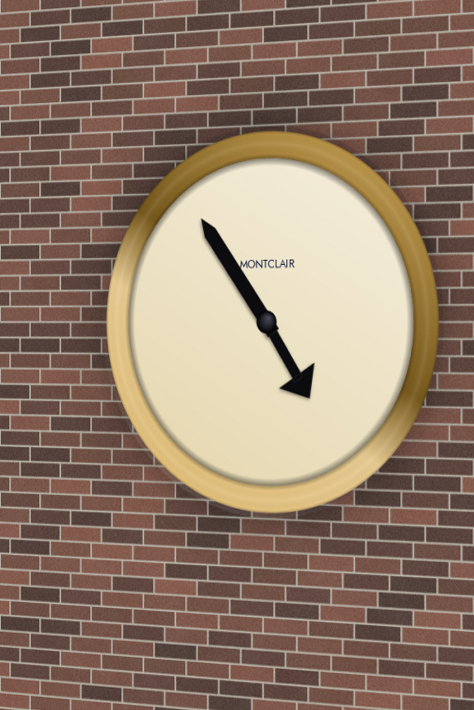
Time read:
4,54
